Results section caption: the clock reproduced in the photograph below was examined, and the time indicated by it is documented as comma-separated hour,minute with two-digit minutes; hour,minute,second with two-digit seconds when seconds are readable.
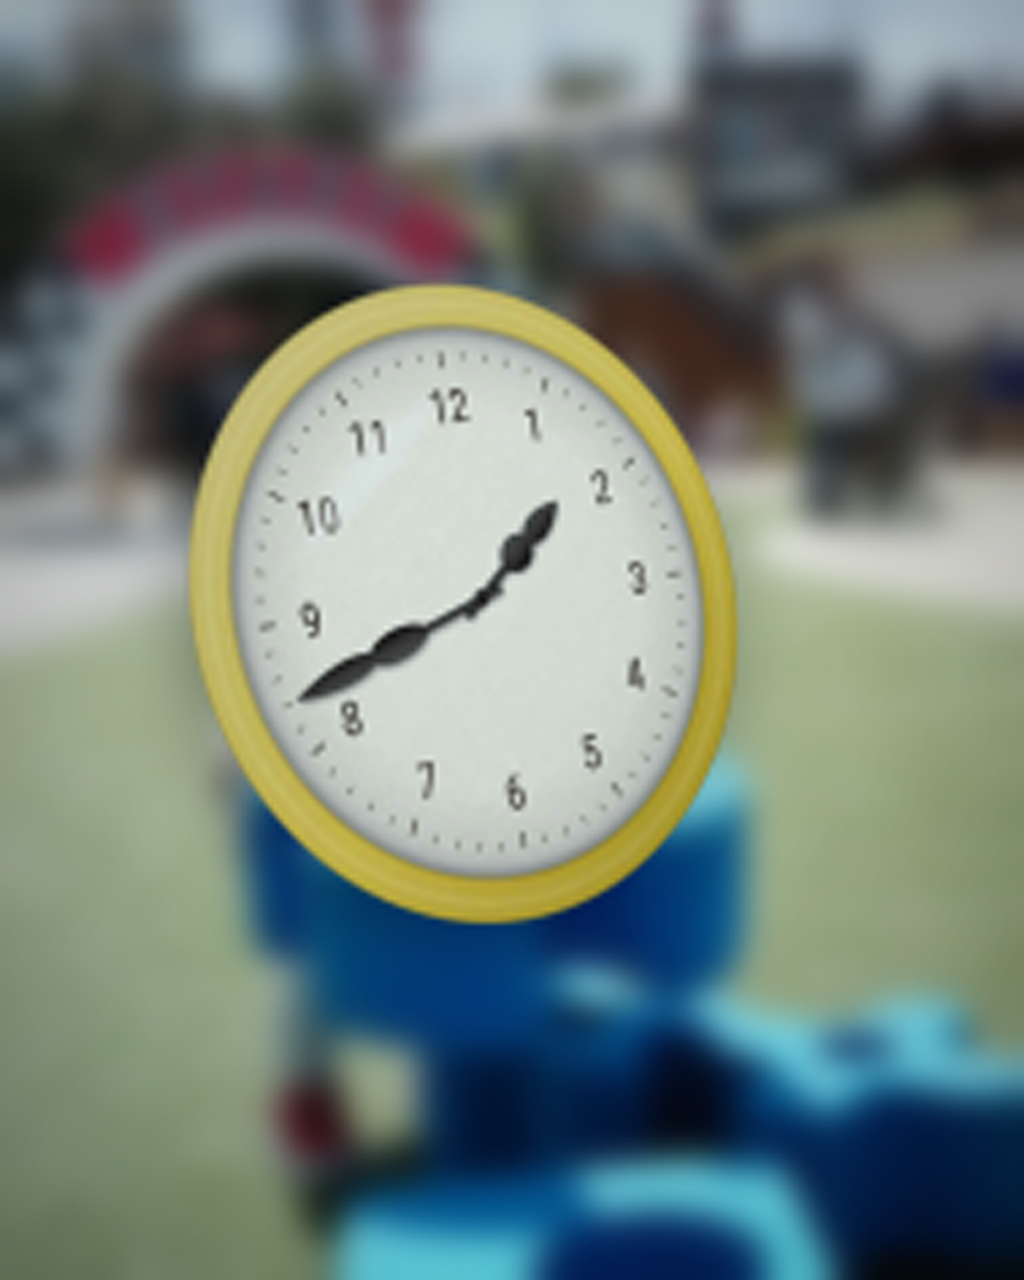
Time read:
1,42
